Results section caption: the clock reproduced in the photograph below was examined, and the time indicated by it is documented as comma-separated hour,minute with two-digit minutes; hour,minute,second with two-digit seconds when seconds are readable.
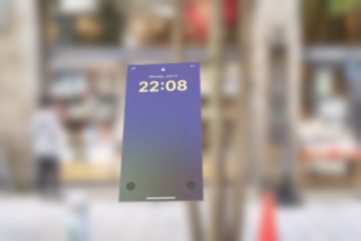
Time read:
22,08
